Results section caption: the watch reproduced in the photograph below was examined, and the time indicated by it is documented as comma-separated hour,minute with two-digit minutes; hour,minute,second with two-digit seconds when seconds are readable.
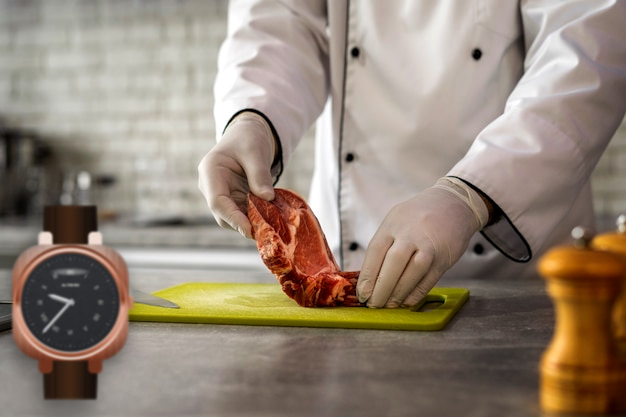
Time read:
9,37
